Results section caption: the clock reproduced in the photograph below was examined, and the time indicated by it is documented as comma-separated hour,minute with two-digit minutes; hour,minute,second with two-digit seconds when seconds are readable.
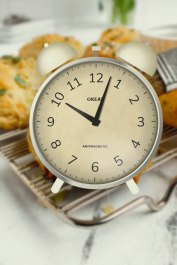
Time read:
10,03
